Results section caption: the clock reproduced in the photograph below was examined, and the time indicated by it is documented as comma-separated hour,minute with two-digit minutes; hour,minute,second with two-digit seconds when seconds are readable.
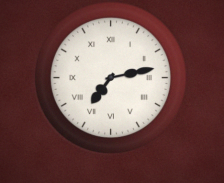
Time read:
7,13
